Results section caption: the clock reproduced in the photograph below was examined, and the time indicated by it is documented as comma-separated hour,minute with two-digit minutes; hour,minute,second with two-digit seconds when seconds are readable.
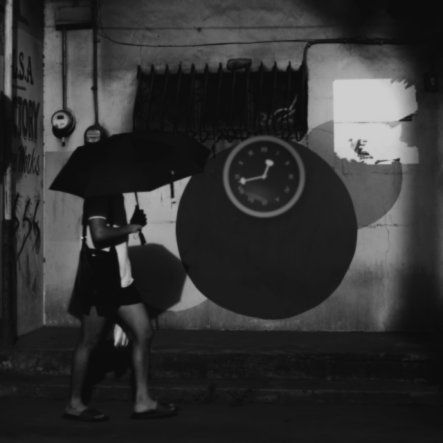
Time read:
12,43
